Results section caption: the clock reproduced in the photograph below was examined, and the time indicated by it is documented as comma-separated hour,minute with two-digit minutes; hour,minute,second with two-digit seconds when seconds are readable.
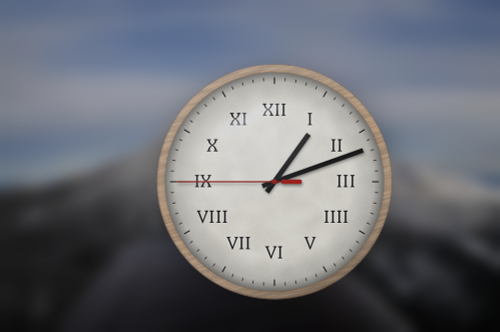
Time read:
1,11,45
